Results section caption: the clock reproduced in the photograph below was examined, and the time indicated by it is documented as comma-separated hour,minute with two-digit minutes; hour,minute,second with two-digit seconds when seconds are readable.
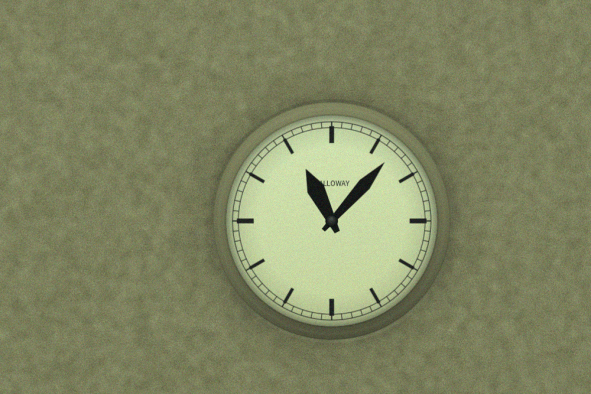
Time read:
11,07
